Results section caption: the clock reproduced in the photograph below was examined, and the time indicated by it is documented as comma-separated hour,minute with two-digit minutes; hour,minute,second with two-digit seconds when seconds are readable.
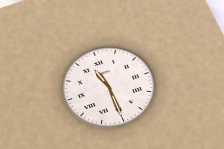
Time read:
11,30
